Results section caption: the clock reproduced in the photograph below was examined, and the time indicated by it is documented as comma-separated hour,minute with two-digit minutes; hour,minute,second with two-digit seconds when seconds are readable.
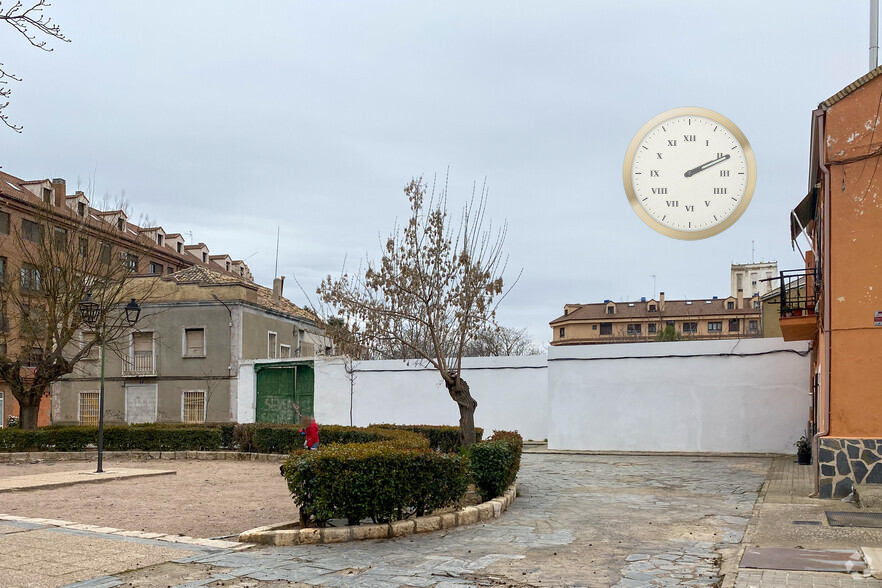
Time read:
2,11
